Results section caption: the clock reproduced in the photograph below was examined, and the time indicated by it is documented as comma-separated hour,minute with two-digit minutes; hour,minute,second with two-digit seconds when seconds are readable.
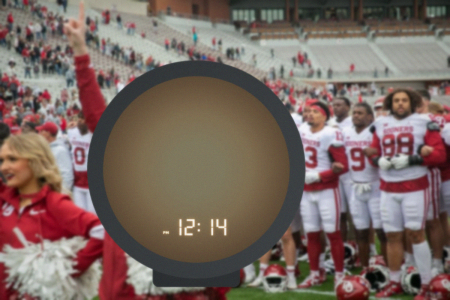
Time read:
12,14
